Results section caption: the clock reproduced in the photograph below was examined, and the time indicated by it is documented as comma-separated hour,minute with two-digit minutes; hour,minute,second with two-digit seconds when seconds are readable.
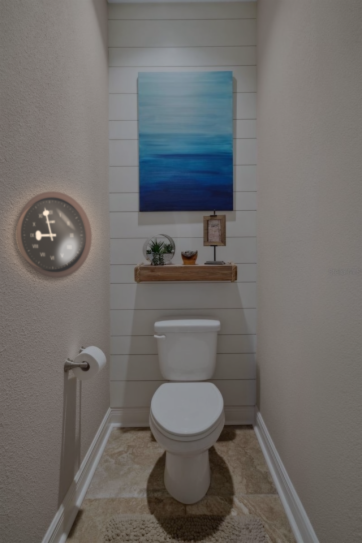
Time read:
8,58
